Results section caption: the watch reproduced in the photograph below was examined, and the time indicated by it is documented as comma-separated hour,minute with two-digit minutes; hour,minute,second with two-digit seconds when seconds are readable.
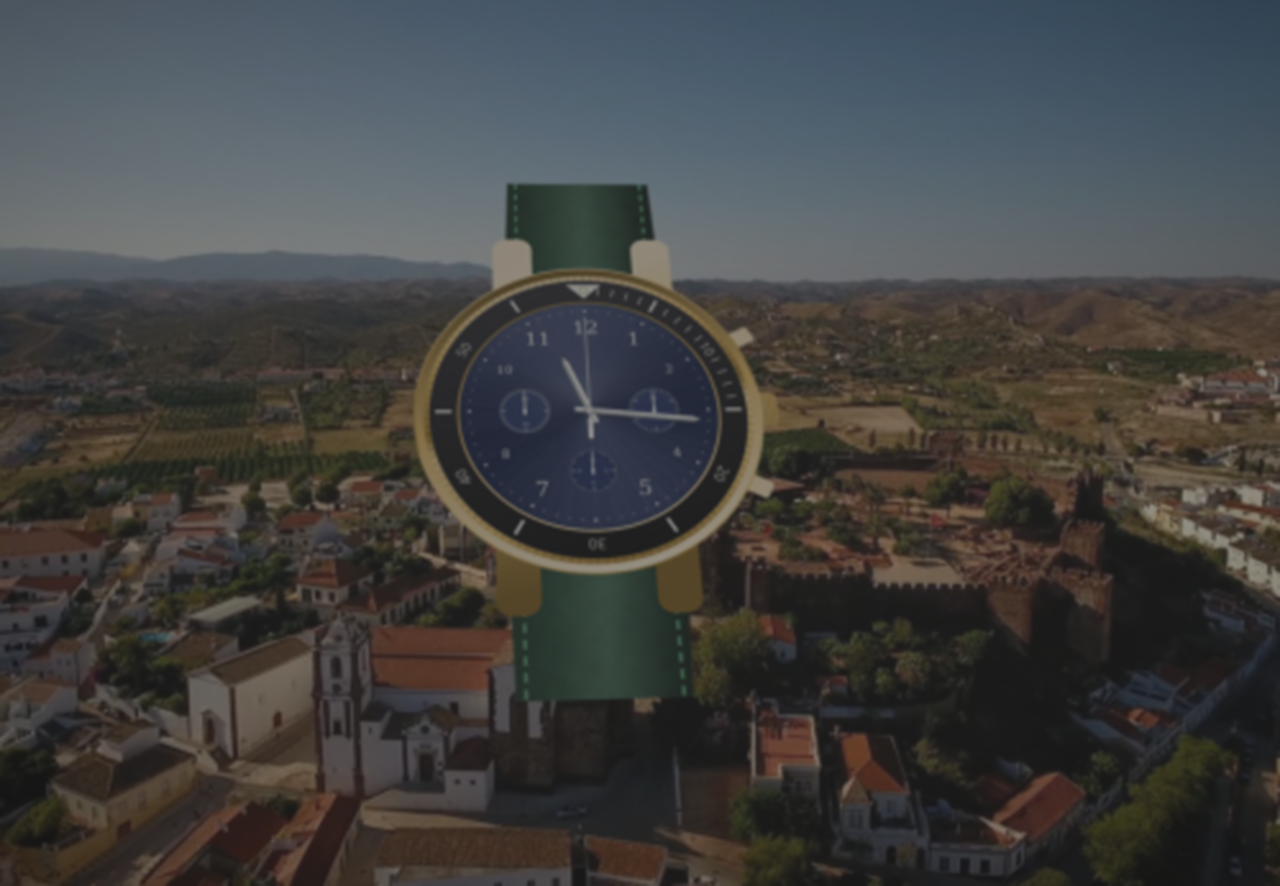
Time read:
11,16
